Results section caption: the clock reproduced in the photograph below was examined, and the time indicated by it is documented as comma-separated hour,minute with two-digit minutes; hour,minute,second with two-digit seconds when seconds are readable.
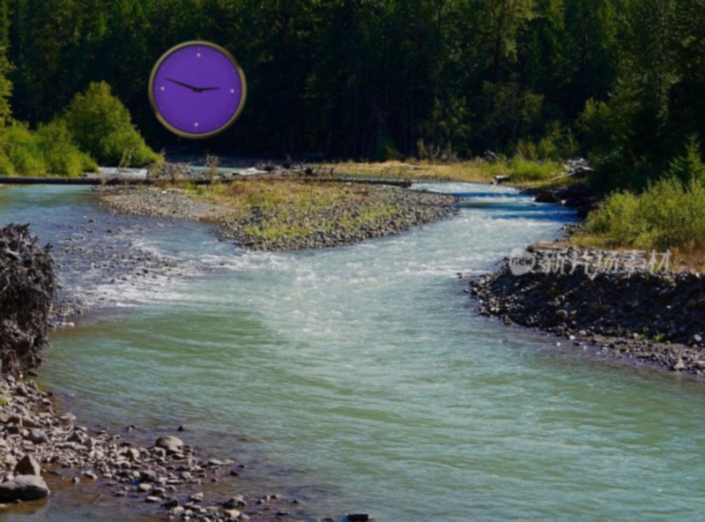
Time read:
2,48
